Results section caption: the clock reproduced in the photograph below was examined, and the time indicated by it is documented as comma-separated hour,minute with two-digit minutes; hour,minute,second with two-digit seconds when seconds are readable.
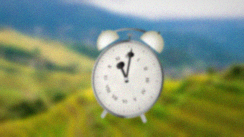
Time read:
11,01
